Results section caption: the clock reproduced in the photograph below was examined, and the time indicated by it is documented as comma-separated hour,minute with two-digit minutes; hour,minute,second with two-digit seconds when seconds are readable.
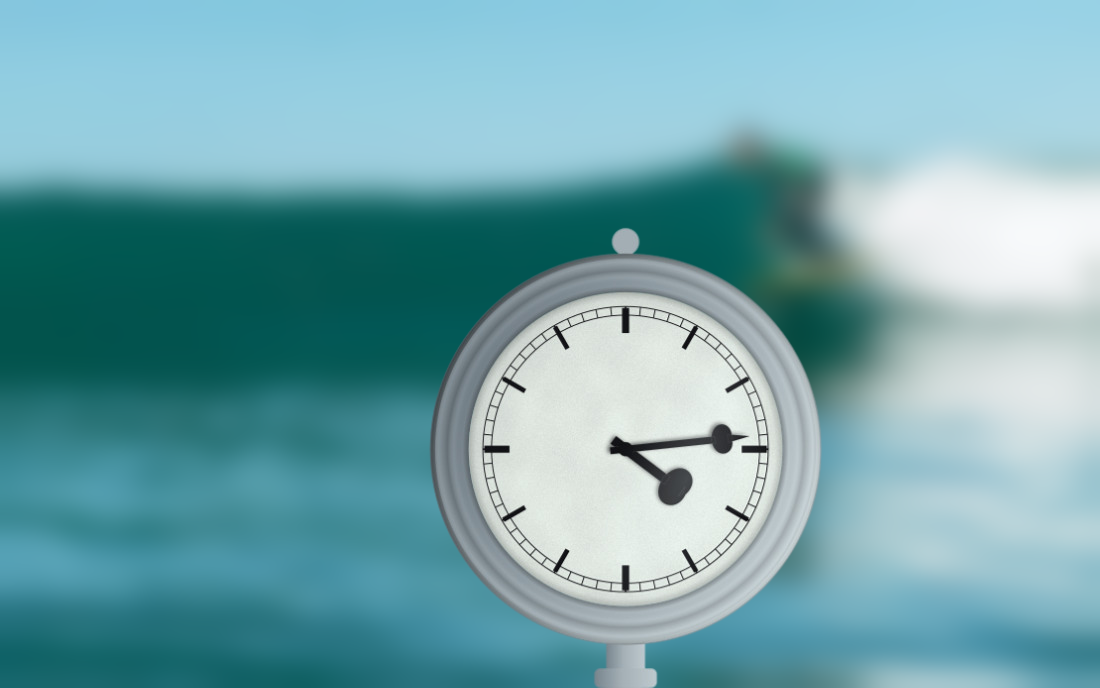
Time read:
4,14
